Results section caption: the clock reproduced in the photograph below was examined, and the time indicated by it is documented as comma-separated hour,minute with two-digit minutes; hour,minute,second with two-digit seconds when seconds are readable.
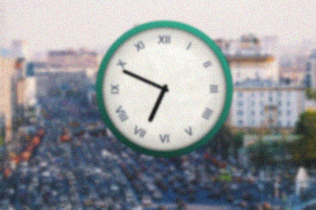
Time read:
6,49
